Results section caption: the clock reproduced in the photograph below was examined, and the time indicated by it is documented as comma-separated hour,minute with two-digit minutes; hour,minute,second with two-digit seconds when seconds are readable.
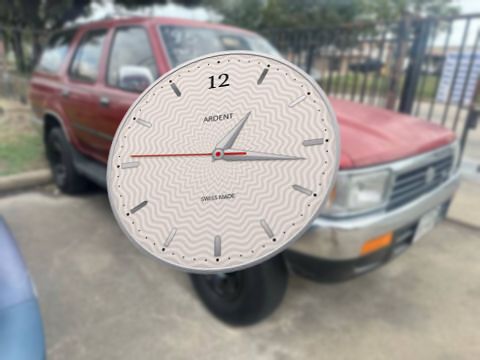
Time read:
1,16,46
